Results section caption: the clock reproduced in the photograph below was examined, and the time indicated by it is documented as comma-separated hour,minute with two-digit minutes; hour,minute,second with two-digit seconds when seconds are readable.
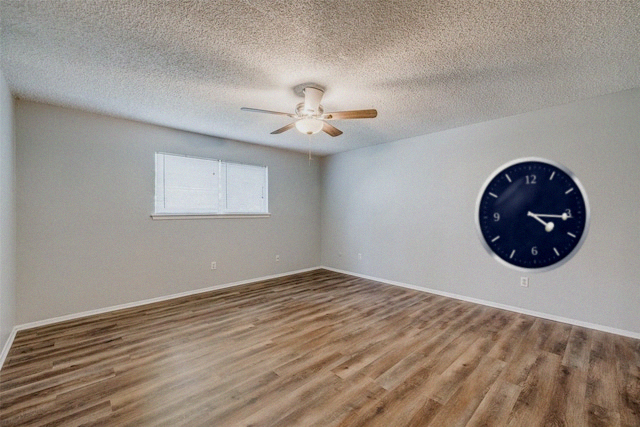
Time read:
4,16
